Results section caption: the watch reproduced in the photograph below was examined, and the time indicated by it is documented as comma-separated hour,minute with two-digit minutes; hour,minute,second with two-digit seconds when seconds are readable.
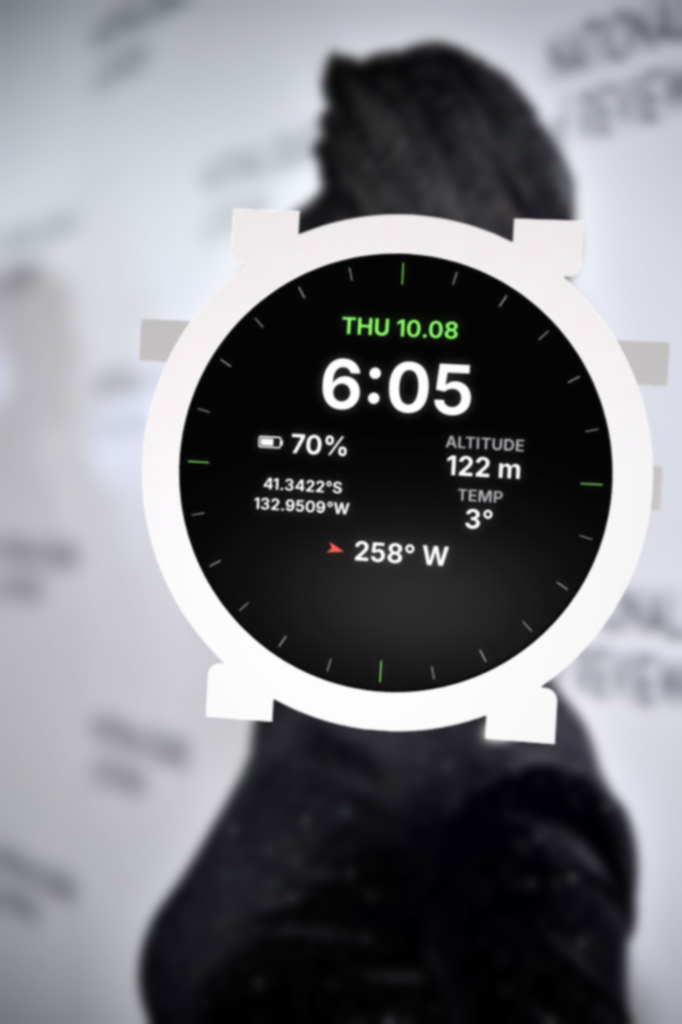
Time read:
6,05
